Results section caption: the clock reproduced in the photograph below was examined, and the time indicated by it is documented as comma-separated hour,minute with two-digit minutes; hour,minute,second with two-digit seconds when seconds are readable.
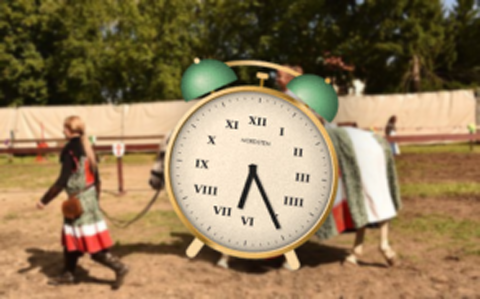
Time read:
6,25
